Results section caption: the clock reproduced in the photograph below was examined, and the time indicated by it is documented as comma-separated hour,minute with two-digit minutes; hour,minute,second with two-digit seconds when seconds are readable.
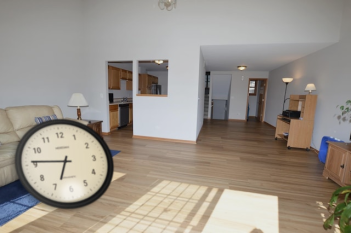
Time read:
6,46
